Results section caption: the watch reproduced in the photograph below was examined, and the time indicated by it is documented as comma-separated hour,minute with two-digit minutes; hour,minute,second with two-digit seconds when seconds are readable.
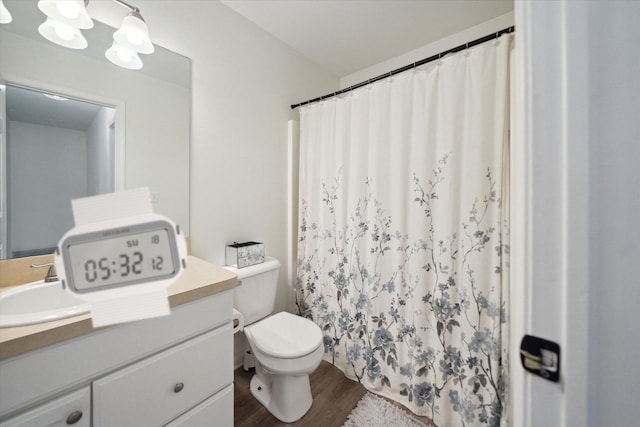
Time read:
5,32,12
